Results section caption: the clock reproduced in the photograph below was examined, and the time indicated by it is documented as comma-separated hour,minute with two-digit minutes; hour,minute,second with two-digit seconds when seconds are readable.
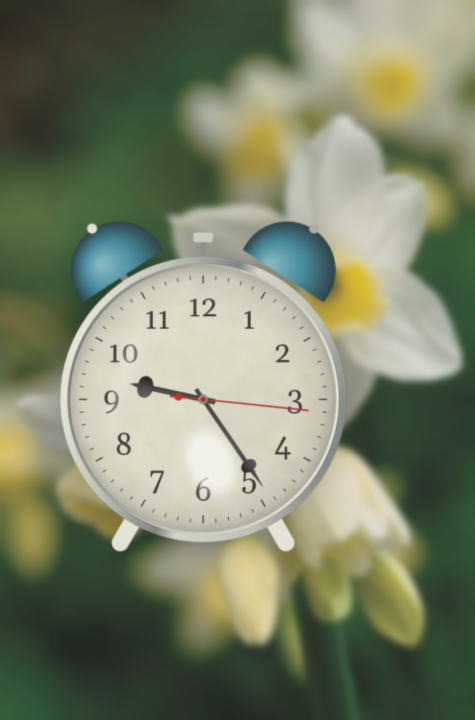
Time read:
9,24,16
